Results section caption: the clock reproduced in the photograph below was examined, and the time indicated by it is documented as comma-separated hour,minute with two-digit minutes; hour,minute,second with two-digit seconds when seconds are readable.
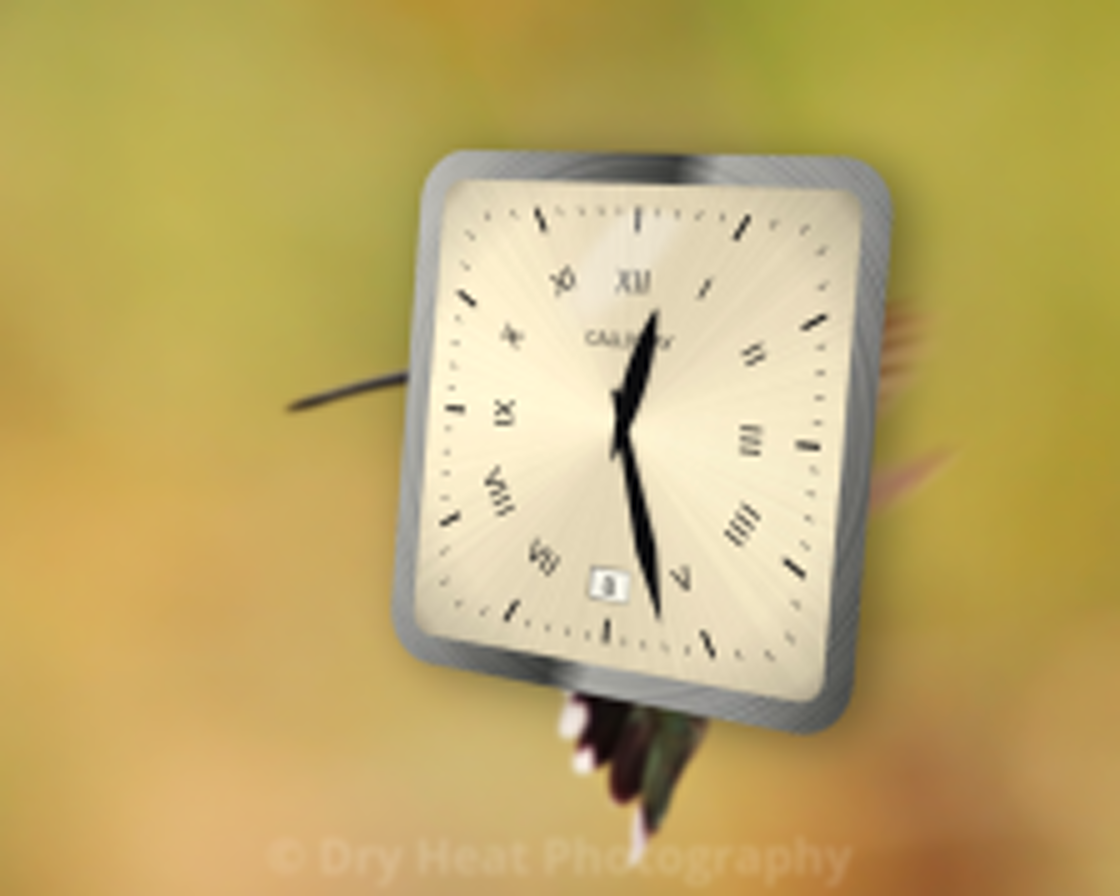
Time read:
12,27
